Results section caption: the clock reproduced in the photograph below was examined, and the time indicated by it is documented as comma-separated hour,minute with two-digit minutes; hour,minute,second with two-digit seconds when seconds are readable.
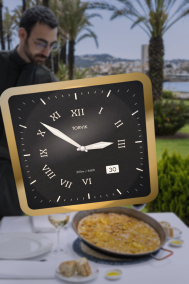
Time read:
2,52
